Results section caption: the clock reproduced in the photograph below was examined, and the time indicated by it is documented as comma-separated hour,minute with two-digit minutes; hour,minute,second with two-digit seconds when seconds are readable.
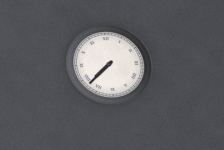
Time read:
7,38
